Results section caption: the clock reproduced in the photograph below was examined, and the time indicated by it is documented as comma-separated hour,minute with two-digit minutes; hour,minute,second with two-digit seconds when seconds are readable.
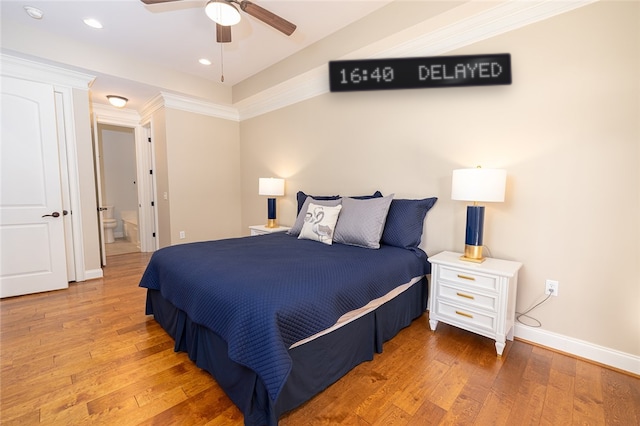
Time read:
16,40
